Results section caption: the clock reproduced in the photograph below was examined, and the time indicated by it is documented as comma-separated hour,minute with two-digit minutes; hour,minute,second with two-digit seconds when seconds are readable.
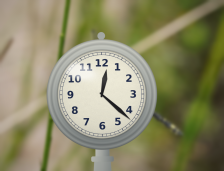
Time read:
12,22
